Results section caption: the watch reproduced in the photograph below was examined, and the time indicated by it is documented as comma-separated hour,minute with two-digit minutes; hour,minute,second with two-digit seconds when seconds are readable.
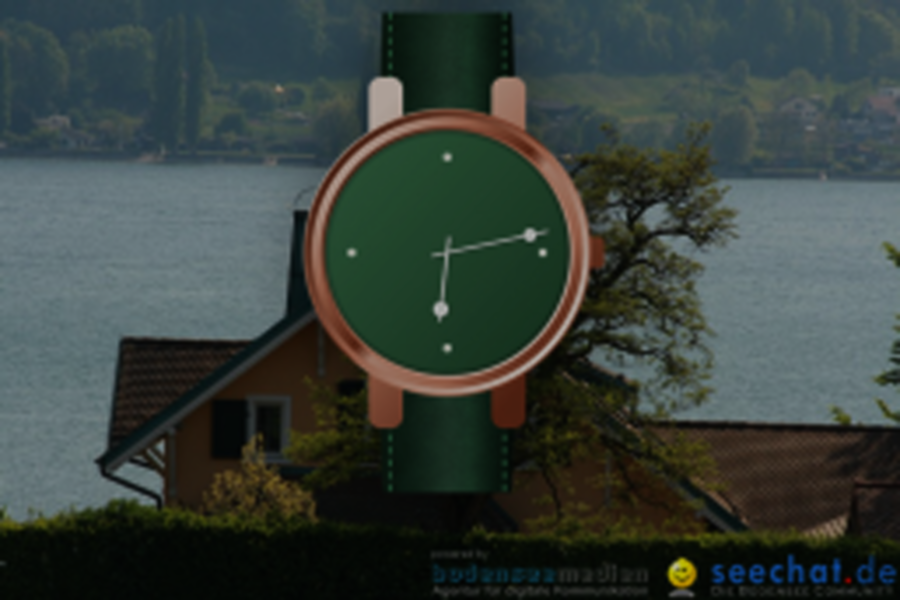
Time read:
6,13
